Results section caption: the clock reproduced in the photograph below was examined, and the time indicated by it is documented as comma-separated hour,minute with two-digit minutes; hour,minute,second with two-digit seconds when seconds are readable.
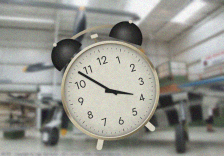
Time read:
3,53
